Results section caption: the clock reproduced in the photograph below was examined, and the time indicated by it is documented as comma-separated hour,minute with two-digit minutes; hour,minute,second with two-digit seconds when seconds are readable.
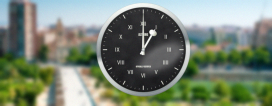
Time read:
1,00
